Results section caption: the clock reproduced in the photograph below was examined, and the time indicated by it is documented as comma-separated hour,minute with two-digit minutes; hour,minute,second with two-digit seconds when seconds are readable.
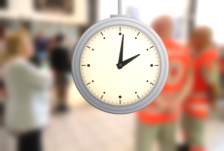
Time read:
2,01
